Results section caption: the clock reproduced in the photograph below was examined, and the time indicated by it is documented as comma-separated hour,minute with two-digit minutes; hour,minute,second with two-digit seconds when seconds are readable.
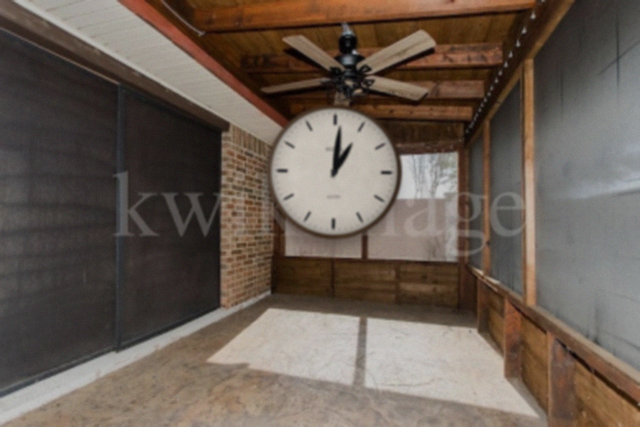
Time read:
1,01
